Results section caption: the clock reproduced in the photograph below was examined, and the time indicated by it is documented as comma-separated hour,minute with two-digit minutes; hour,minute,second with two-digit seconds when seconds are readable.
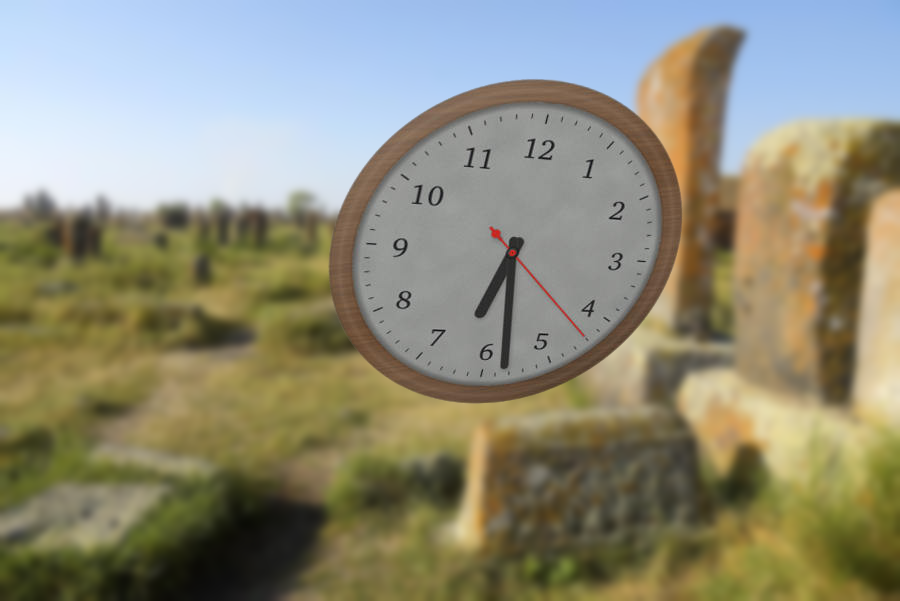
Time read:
6,28,22
